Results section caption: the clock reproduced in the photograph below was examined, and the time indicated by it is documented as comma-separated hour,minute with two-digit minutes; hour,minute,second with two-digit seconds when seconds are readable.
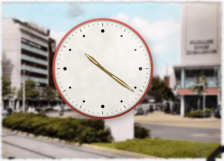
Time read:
10,21
